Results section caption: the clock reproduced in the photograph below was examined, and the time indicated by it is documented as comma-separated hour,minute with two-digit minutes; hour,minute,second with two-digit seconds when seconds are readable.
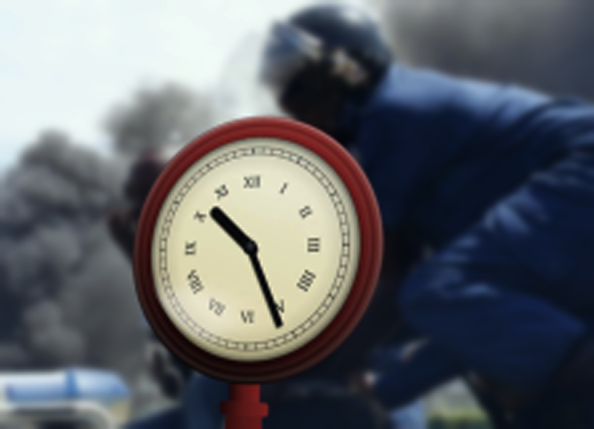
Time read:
10,26
